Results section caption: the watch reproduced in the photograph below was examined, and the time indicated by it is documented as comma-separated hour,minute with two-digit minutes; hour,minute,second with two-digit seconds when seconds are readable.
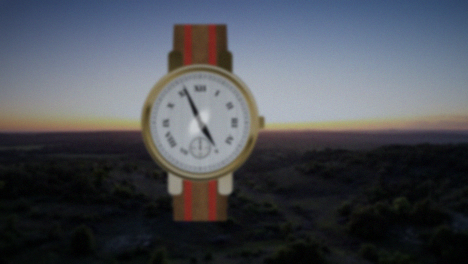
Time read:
4,56
